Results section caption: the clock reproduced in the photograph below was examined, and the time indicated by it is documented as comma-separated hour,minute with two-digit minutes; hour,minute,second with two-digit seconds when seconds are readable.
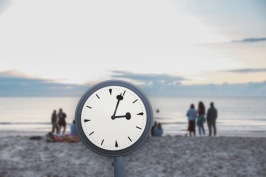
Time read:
3,04
